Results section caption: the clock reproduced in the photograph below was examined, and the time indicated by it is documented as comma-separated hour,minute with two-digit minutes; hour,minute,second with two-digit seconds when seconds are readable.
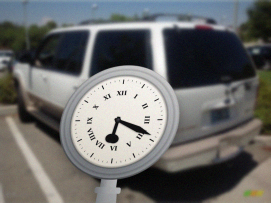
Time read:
6,19
